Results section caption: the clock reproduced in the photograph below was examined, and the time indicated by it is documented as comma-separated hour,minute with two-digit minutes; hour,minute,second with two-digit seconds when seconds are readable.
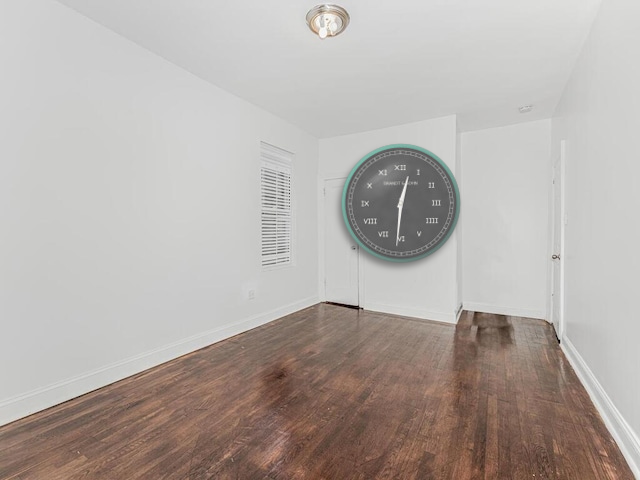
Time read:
12,31
